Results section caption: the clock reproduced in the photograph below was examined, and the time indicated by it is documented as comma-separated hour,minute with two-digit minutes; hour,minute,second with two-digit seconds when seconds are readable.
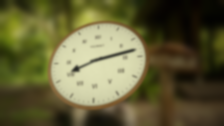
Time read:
8,13
